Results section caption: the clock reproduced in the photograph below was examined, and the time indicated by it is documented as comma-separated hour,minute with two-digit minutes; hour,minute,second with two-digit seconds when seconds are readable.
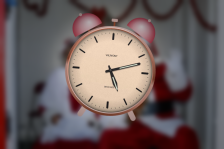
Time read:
5,12
